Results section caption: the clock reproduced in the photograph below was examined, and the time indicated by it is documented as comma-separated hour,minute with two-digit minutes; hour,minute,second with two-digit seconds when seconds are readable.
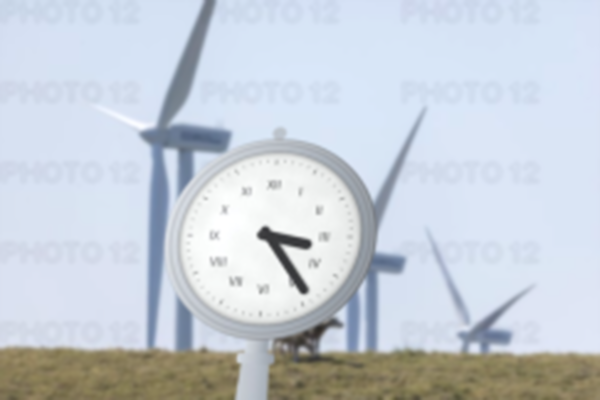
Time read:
3,24
